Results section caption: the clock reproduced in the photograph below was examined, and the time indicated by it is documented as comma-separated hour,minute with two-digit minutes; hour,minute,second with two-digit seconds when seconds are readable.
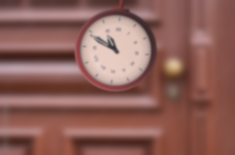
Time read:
10,49
